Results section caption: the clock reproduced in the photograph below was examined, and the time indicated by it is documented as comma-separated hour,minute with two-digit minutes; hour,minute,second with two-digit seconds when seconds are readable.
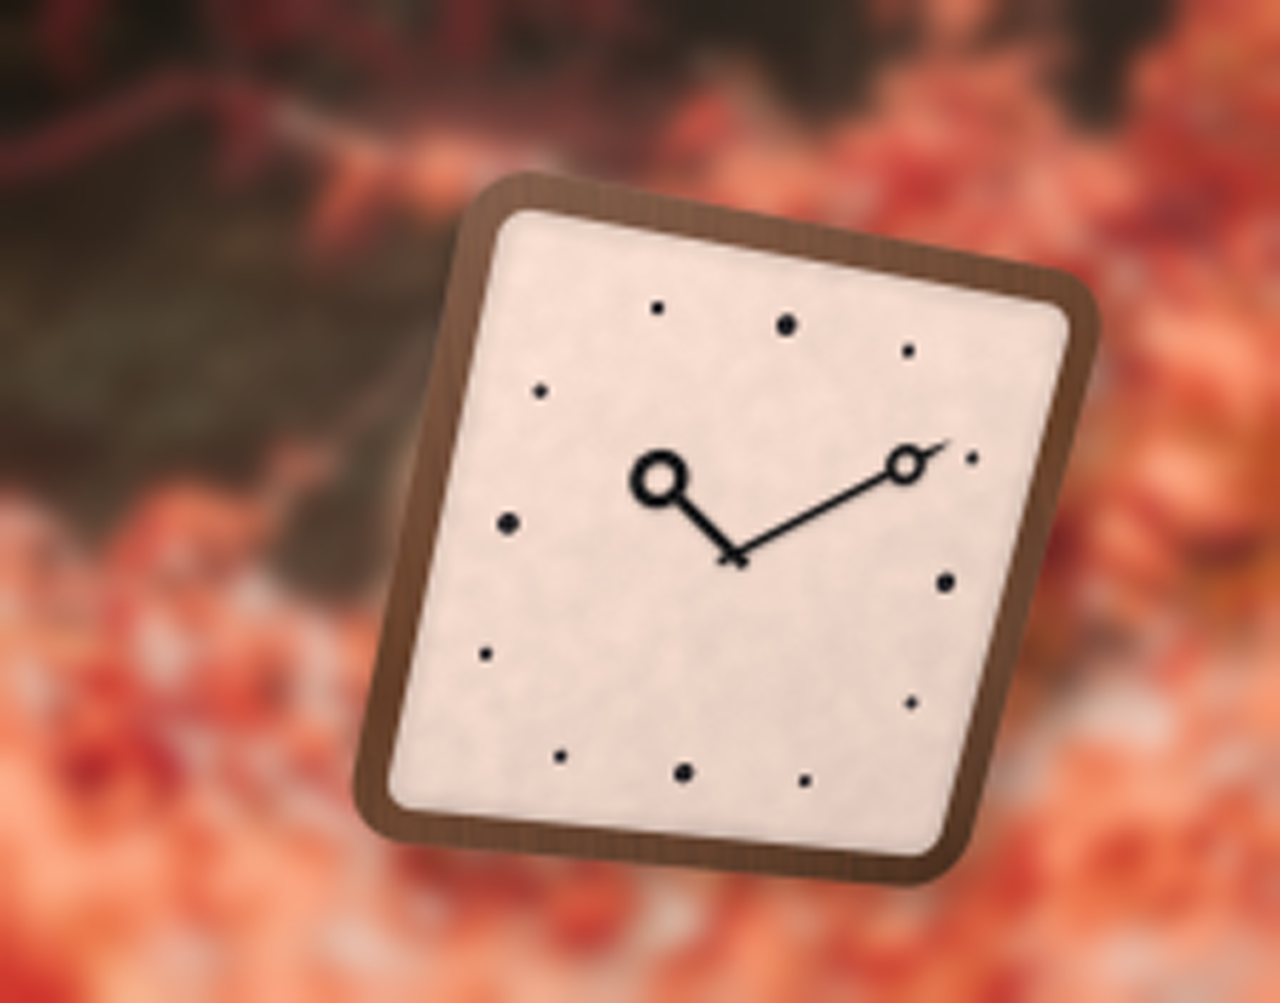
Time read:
10,09
